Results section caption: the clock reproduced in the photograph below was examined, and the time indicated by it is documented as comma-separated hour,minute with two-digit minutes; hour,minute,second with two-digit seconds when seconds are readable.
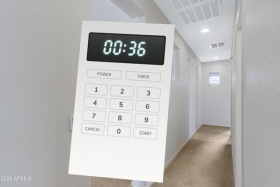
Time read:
0,36
